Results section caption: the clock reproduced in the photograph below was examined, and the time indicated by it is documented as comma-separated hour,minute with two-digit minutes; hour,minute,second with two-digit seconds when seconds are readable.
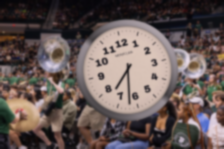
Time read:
7,32
